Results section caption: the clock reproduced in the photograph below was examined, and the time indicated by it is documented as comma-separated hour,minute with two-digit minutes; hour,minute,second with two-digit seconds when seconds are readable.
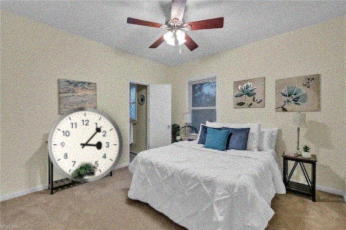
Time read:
3,07
